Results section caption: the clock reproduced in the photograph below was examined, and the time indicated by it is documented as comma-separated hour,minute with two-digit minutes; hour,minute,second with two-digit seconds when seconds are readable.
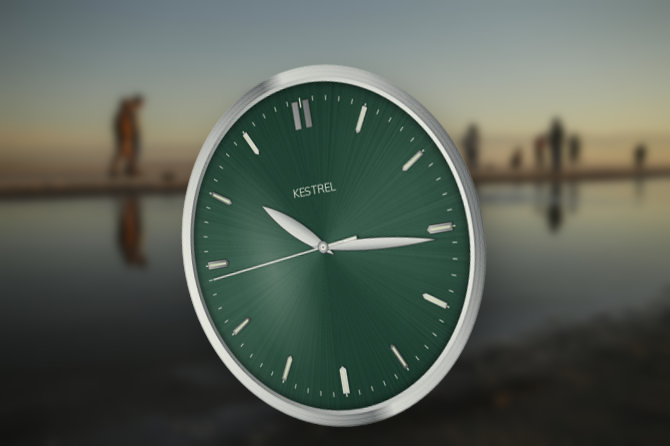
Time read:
10,15,44
